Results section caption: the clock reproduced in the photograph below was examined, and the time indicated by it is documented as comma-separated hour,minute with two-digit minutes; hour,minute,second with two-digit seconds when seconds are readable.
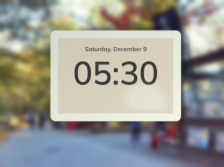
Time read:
5,30
